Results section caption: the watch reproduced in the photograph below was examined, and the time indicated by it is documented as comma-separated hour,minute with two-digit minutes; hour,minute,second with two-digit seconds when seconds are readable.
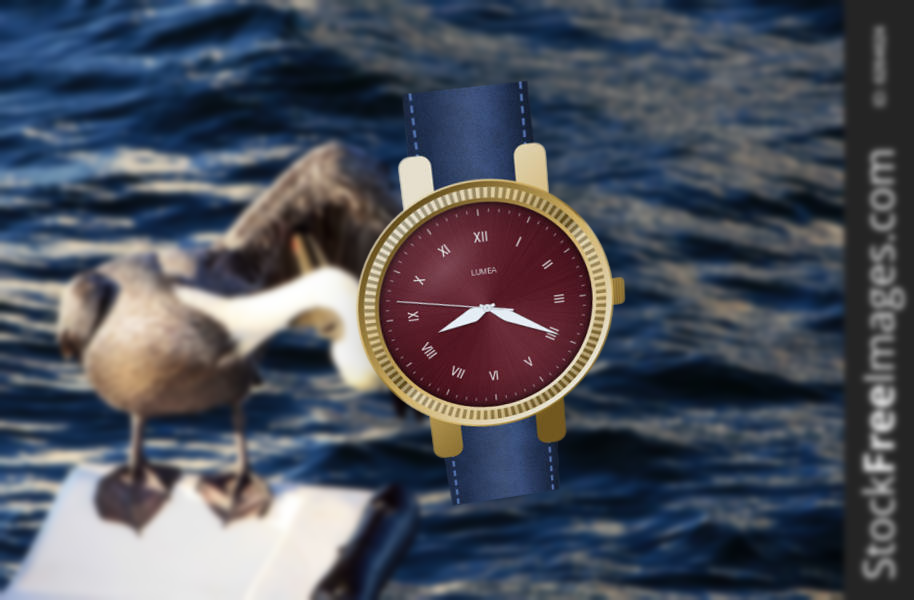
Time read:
8,19,47
